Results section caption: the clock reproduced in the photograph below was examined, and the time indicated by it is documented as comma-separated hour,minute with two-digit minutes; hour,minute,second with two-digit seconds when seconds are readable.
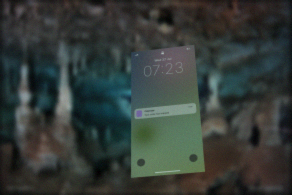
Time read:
7,23
